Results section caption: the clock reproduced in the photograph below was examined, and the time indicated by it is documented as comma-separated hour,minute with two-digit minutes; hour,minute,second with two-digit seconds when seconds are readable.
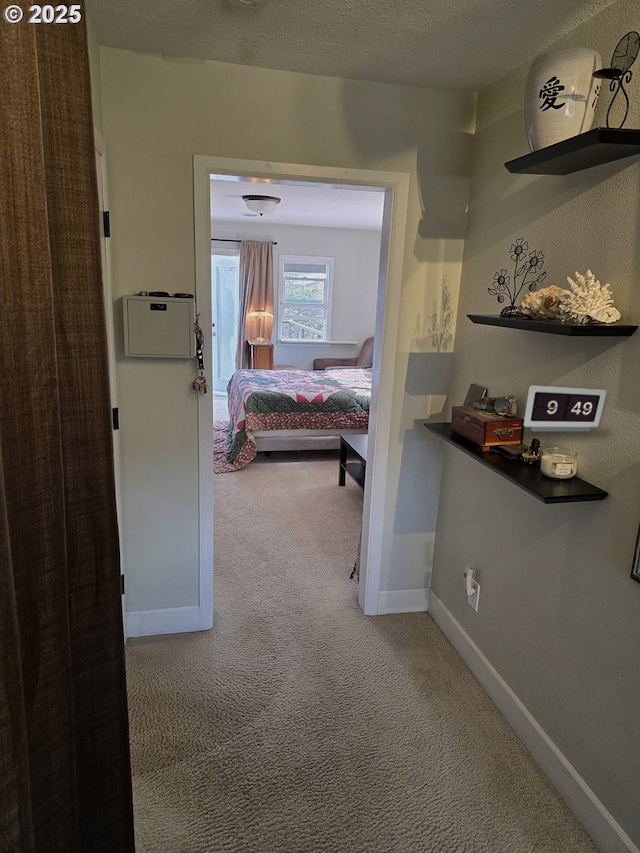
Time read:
9,49
